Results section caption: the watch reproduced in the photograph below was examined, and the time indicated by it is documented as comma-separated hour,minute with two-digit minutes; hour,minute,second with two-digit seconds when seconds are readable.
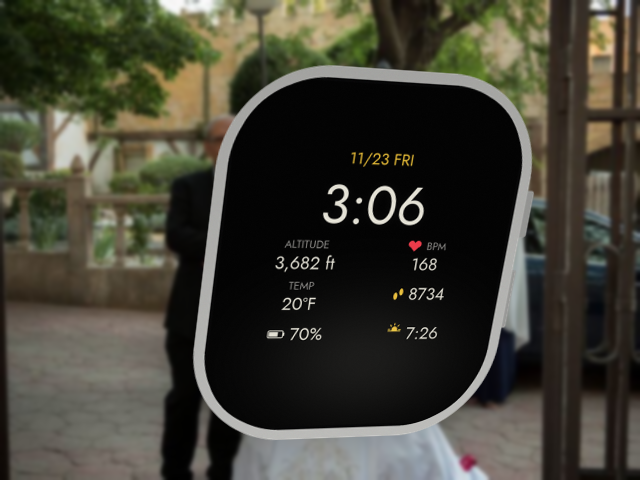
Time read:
3,06
